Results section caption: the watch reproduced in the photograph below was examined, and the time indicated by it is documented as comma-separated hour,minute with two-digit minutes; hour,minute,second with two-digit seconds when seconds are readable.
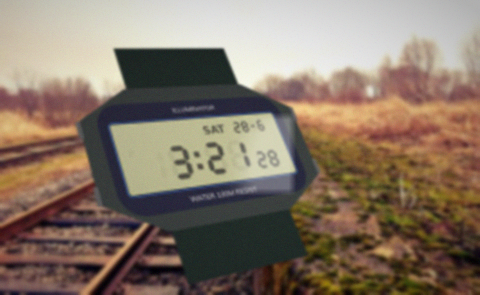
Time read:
3,21,28
